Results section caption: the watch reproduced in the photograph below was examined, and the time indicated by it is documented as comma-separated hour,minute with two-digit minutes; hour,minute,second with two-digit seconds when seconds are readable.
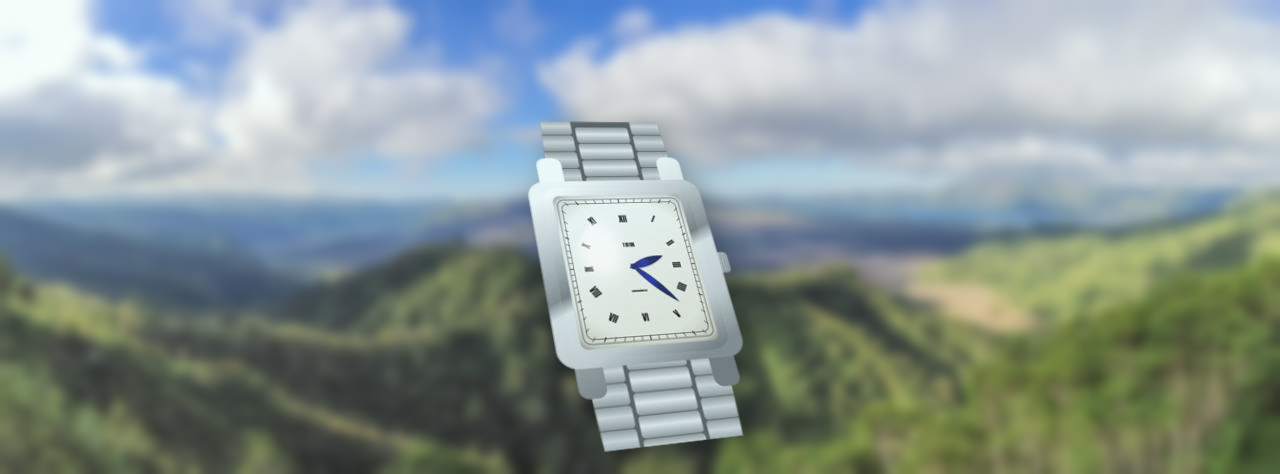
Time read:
2,23
